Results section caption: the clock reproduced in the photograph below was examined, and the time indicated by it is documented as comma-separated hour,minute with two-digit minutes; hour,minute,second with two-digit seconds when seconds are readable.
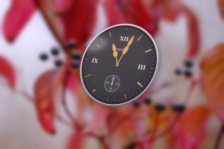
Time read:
11,03
